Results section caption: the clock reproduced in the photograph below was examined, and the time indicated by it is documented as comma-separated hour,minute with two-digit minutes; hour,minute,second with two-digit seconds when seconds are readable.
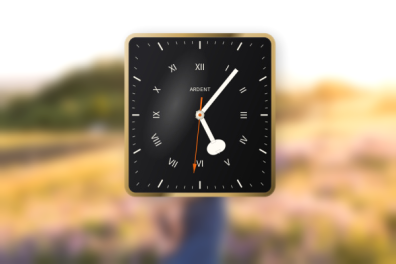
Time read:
5,06,31
